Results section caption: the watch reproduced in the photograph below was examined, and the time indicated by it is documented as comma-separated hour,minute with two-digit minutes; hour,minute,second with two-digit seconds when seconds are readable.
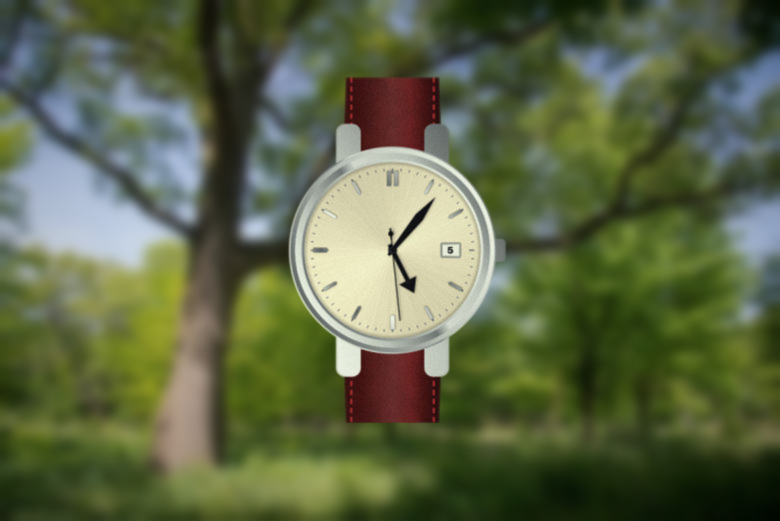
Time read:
5,06,29
